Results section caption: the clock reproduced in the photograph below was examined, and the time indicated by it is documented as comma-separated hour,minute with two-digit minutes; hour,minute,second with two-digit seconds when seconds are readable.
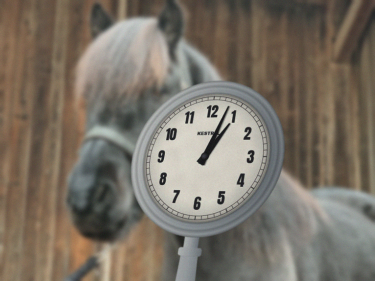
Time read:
1,03
